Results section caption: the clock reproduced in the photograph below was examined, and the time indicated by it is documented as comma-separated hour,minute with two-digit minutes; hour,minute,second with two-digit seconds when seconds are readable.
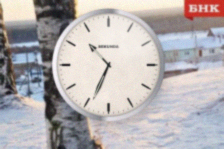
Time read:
10,34
